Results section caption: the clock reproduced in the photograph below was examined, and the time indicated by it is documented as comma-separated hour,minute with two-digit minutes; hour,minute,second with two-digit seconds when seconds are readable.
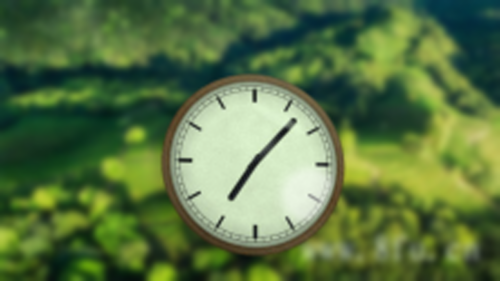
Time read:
7,07
